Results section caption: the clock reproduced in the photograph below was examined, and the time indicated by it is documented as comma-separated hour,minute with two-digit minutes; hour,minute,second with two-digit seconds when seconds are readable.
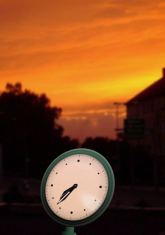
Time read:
7,37
